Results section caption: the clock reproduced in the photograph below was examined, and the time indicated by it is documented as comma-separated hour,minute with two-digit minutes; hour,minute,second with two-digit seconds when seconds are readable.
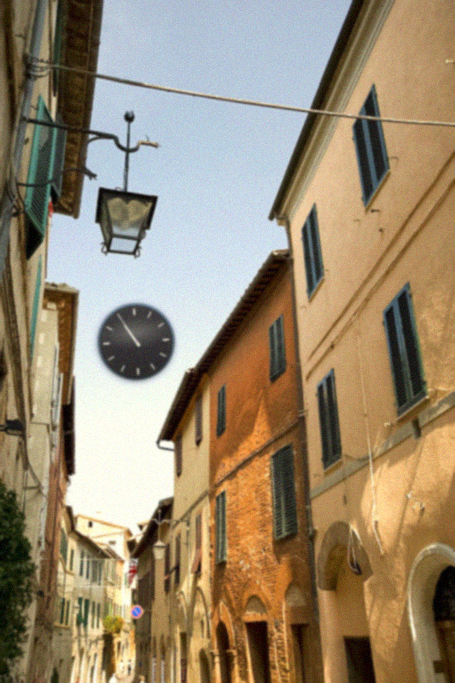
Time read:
10,55
